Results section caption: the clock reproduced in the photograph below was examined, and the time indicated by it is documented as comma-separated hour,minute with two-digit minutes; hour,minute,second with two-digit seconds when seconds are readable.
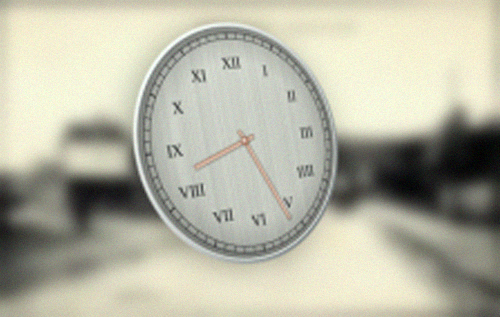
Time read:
8,26
